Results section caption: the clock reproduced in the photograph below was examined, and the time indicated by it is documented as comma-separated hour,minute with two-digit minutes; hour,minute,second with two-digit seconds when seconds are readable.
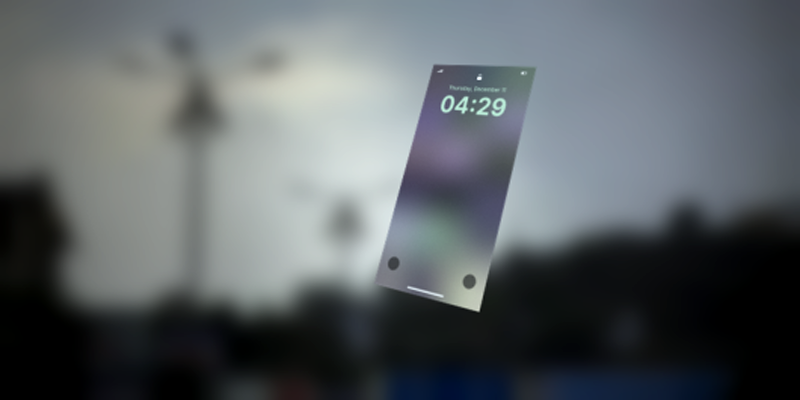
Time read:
4,29
